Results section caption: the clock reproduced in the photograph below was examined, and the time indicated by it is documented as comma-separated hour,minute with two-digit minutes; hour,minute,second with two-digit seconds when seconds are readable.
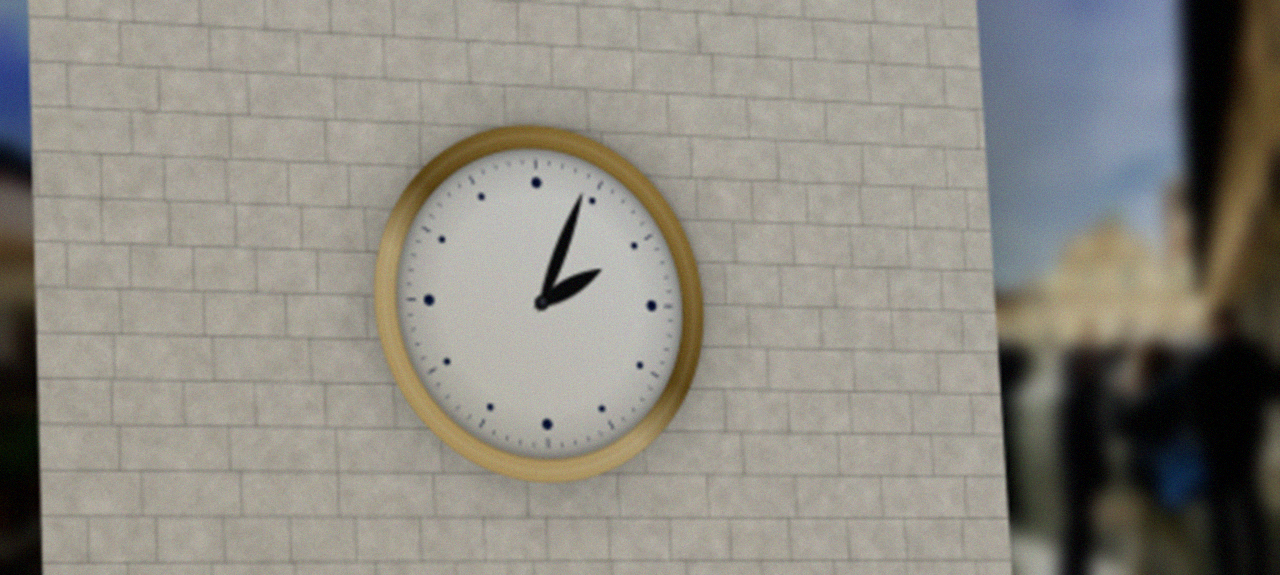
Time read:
2,04
